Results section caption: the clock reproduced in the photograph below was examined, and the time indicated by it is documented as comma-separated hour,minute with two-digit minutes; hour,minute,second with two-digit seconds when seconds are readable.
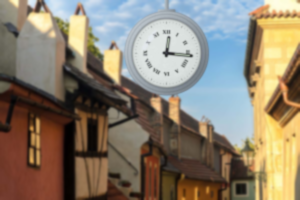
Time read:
12,16
